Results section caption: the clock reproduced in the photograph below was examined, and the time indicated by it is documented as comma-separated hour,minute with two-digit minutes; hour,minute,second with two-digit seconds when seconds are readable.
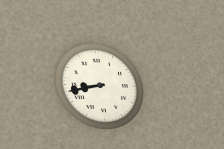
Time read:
8,43
